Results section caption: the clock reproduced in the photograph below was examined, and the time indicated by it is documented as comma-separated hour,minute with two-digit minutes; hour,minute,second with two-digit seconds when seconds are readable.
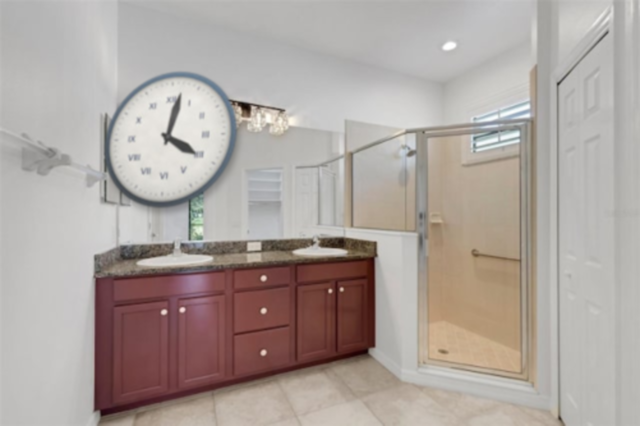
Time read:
4,02
